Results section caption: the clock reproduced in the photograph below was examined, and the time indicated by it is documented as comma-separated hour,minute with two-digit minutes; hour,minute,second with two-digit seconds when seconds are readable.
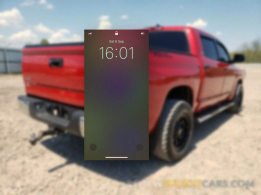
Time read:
16,01
